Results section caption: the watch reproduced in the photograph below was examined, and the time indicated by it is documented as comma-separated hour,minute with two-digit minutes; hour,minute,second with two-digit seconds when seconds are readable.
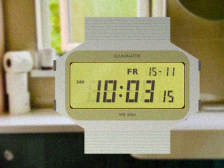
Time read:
10,03,15
